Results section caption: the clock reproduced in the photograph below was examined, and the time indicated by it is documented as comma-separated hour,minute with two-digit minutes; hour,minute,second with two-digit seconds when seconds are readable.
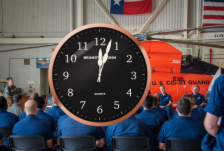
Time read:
12,03
